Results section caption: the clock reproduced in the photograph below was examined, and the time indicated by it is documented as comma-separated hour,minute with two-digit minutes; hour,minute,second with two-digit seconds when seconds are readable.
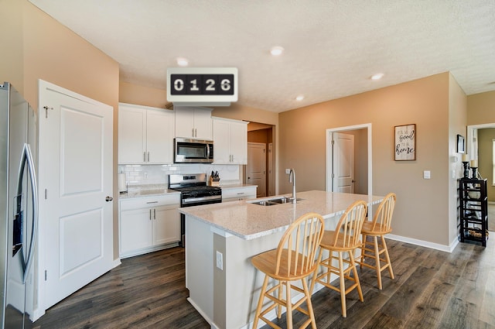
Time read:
1,26
